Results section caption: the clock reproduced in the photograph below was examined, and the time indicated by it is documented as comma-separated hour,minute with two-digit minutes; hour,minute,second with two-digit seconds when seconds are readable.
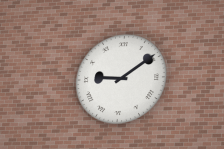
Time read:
9,09
